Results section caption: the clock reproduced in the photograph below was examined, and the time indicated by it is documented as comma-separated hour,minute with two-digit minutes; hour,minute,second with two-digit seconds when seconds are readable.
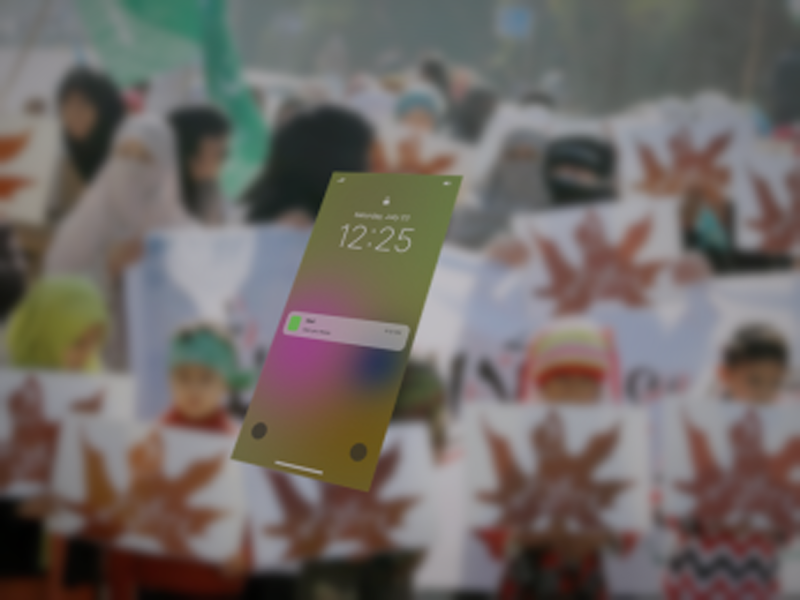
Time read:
12,25
